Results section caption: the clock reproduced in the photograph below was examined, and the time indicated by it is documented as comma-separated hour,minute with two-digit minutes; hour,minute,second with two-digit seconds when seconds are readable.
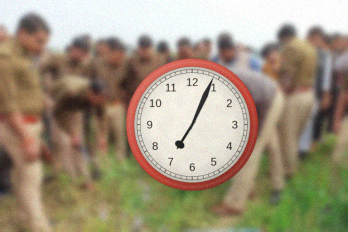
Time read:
7,04
